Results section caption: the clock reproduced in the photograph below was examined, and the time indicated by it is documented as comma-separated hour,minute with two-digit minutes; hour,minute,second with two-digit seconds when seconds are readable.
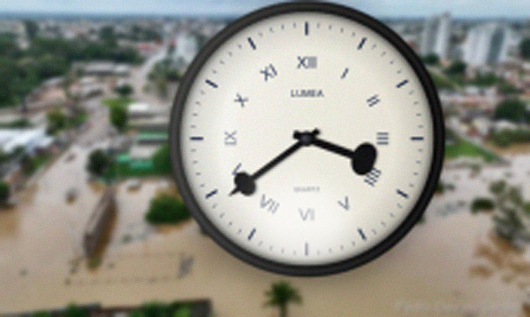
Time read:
3,39
